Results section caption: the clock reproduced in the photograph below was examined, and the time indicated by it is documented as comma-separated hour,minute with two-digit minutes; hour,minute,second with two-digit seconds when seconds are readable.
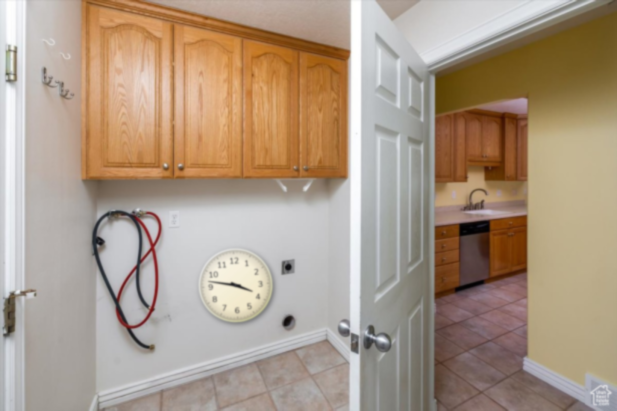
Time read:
3,47
